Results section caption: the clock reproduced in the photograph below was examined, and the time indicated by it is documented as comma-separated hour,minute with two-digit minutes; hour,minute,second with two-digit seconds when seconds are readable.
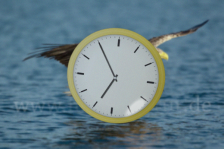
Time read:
6,55
